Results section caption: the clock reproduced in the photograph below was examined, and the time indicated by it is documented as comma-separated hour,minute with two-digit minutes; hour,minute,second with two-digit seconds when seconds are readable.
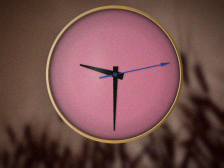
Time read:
9,30,13
